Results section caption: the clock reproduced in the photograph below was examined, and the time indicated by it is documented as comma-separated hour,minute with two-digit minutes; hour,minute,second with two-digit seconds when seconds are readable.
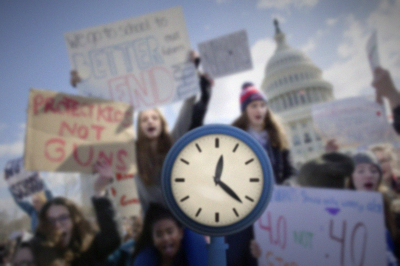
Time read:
12,22
